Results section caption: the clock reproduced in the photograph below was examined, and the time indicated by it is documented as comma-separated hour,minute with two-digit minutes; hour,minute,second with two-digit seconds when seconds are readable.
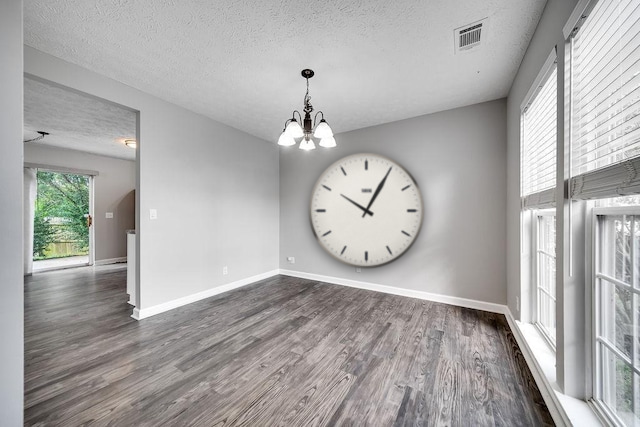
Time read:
10,05
